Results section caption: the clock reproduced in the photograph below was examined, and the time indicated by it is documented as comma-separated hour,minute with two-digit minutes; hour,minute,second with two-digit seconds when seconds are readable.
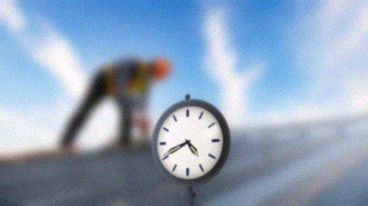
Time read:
4,41
